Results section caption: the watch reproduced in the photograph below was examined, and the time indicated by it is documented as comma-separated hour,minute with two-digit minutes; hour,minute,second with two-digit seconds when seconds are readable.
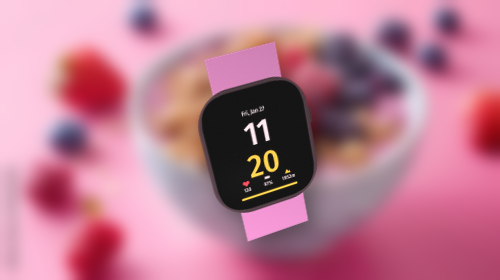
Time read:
11,20
